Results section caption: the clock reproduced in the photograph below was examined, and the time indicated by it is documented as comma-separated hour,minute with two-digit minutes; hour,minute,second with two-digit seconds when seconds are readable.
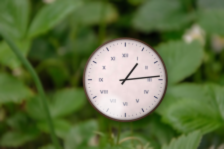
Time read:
1,14
